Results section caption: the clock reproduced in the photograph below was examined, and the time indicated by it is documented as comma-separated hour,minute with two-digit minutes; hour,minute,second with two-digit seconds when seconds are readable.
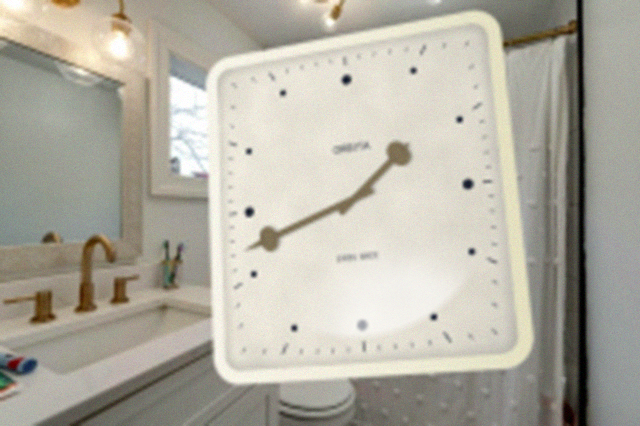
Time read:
1,42
